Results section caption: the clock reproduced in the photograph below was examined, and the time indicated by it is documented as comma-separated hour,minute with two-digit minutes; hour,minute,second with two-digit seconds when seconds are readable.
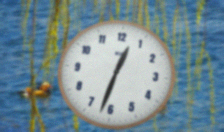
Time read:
12,32
